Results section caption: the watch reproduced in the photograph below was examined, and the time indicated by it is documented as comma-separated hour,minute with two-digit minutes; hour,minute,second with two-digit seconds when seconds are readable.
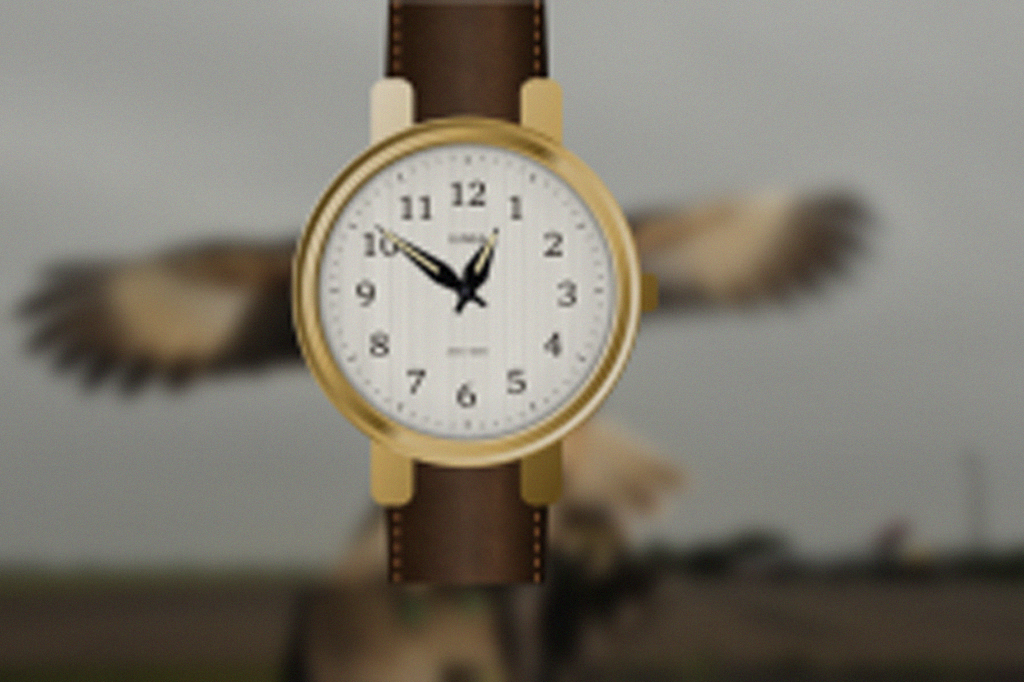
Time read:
12,51
